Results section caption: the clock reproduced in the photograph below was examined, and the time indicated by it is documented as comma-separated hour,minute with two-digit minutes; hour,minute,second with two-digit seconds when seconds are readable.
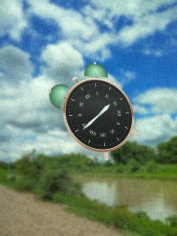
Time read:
2,44
